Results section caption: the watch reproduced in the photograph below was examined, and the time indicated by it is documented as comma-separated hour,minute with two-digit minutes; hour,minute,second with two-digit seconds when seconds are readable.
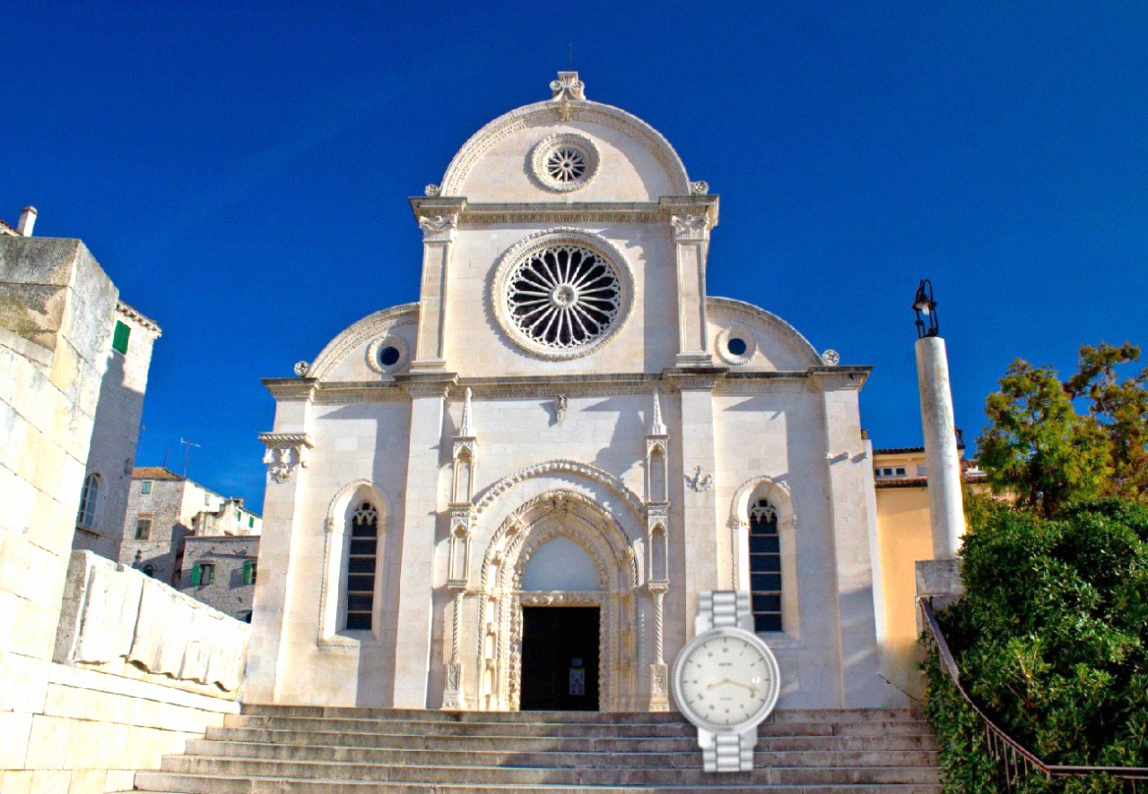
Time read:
8,18
